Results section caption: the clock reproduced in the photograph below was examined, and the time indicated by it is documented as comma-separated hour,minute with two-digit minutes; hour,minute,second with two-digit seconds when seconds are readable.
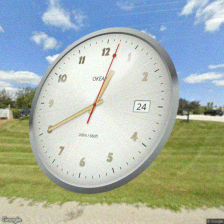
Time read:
12,40,02
